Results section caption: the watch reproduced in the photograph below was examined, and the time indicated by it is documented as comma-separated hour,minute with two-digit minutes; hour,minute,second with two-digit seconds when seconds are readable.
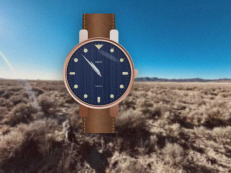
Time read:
10,53
